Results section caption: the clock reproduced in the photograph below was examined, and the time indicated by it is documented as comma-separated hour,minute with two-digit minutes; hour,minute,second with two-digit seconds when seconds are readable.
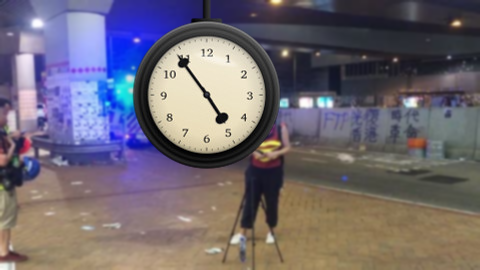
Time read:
4,54
